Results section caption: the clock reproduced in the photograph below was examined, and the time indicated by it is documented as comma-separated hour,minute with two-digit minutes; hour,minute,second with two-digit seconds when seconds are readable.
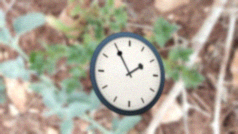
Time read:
1,55
